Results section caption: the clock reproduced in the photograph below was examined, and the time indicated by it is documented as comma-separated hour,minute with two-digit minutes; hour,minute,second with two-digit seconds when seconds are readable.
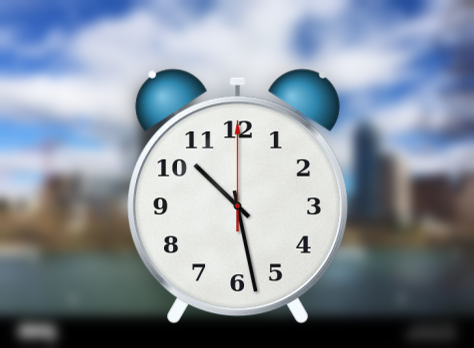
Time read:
10,28,00
